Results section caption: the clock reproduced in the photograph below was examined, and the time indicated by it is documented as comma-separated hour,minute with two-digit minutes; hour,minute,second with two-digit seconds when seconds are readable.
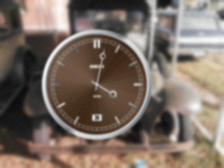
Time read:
4,02
